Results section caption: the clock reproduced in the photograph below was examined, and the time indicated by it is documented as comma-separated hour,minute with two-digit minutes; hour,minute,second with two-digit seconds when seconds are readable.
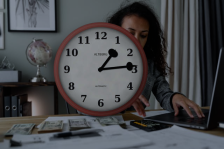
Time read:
1,14
